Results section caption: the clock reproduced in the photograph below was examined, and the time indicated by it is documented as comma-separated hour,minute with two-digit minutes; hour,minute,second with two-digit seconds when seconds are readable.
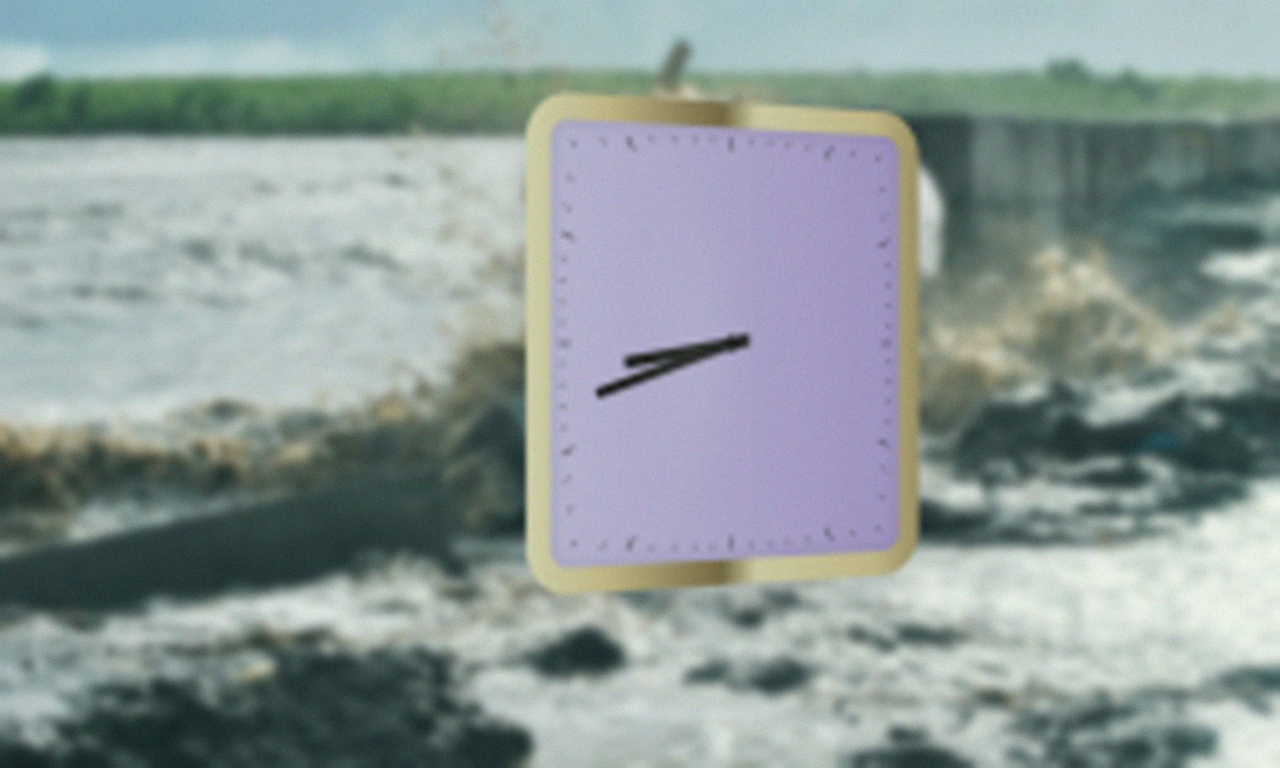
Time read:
8,42
